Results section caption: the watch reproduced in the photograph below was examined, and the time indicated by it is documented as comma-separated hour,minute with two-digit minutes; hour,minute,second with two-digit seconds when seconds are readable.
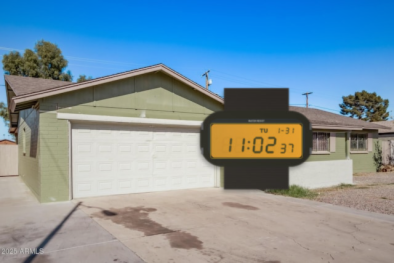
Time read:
11,02,37
